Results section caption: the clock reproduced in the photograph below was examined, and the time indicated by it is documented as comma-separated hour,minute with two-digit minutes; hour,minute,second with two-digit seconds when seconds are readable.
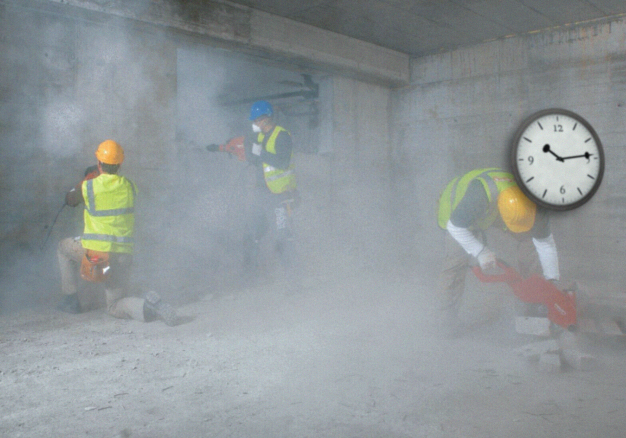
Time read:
10,14
